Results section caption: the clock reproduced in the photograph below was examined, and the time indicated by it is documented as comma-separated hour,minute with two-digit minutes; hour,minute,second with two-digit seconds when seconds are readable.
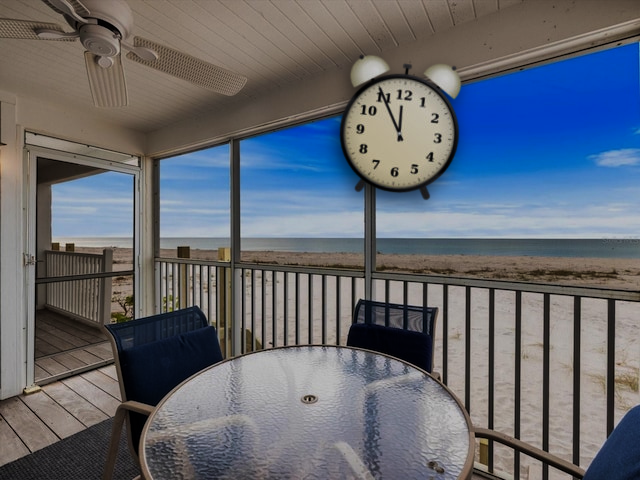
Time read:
11,55
